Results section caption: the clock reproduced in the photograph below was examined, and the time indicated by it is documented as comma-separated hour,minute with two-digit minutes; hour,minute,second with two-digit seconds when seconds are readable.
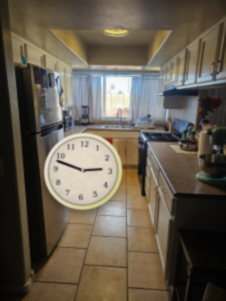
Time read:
2,48
